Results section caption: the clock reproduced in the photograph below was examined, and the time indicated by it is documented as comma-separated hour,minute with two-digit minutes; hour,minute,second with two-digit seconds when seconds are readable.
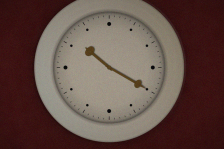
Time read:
10,20
